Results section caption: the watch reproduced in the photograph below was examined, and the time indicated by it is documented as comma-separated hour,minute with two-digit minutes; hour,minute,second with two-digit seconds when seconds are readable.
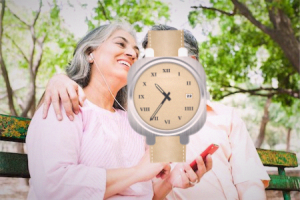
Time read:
10,36
